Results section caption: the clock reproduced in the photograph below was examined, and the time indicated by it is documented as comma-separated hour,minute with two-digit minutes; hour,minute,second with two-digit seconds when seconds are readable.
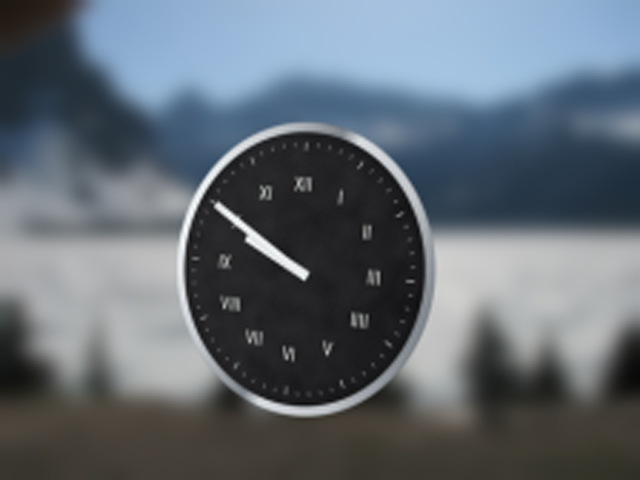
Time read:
9,50
